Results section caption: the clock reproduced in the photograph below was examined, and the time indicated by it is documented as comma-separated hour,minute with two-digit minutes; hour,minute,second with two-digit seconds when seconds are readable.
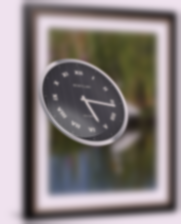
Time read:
5,16
